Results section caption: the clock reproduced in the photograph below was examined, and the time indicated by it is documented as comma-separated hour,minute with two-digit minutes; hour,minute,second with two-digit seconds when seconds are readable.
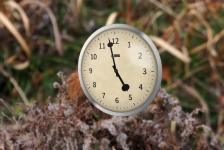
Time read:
4,58
